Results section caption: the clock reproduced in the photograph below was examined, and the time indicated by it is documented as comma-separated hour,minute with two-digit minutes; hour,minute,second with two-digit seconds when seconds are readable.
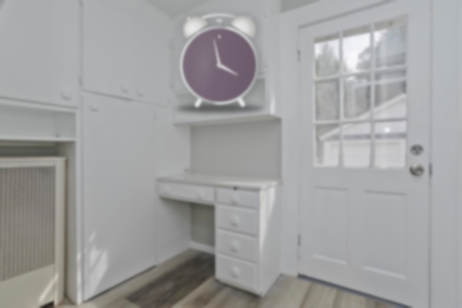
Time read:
3,58
